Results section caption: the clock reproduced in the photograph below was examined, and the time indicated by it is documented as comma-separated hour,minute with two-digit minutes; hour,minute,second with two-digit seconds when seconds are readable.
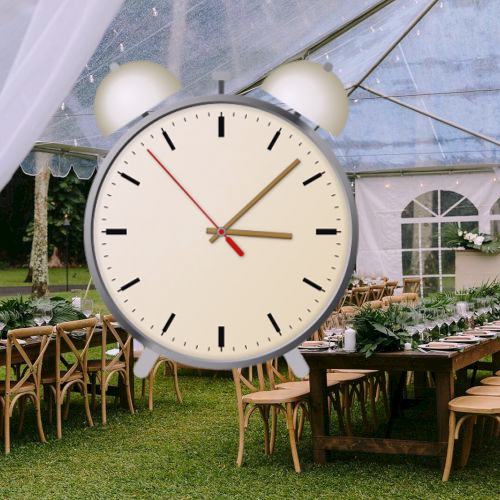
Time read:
3,07,53
